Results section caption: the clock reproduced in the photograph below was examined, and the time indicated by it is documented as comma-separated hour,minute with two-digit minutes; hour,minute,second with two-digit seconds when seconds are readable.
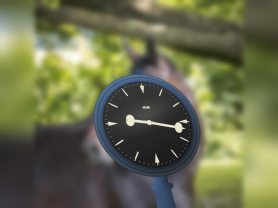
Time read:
9,17
